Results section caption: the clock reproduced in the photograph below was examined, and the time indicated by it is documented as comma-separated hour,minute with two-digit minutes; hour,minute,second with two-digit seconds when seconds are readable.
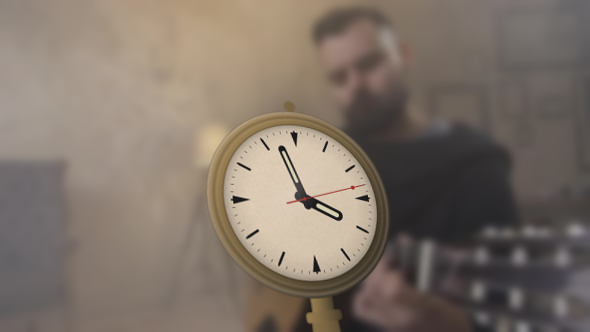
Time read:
3,57,13
